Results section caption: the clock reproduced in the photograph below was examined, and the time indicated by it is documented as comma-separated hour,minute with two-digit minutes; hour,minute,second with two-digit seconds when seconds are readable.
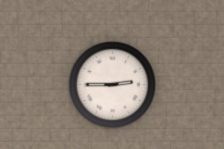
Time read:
2,45
